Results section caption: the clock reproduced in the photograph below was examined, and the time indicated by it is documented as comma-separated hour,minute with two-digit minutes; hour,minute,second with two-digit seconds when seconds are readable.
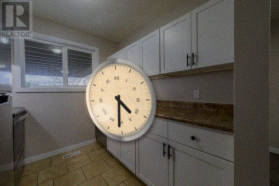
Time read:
4,31
